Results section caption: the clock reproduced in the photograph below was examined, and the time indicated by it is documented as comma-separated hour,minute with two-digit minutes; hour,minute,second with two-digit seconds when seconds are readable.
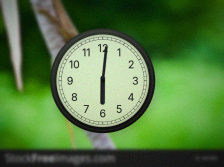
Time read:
6,01
